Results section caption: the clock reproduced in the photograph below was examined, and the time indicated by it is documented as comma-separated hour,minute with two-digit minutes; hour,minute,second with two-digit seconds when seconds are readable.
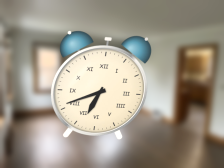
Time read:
6,41
